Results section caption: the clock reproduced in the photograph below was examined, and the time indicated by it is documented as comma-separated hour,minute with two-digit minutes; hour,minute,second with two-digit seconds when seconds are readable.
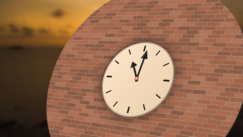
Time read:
11,01
